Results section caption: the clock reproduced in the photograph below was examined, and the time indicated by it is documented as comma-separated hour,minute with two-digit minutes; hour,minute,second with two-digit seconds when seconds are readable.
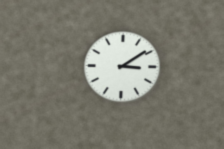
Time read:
3,09
